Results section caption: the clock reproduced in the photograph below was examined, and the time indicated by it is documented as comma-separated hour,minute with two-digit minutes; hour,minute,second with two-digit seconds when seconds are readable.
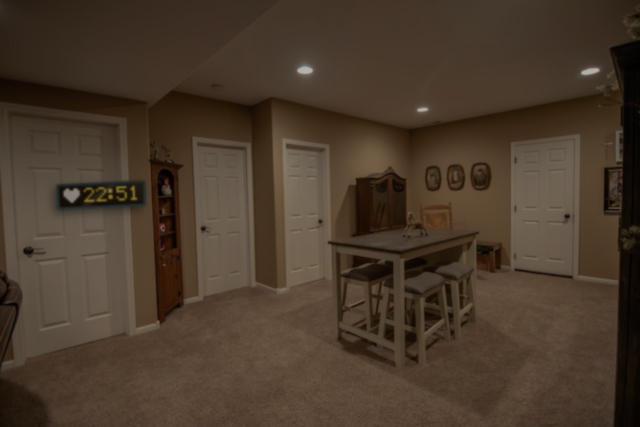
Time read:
22,51
